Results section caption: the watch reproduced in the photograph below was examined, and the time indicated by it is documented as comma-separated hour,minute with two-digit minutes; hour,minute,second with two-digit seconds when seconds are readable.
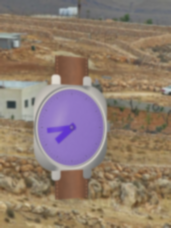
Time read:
7,44
